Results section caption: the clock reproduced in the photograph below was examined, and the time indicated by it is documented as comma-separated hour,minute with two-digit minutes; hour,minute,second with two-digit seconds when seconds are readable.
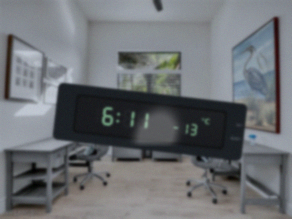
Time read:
6,11
